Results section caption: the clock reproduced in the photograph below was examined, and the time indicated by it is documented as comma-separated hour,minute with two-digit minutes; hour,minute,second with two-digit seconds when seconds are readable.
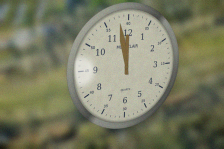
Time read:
11,58
